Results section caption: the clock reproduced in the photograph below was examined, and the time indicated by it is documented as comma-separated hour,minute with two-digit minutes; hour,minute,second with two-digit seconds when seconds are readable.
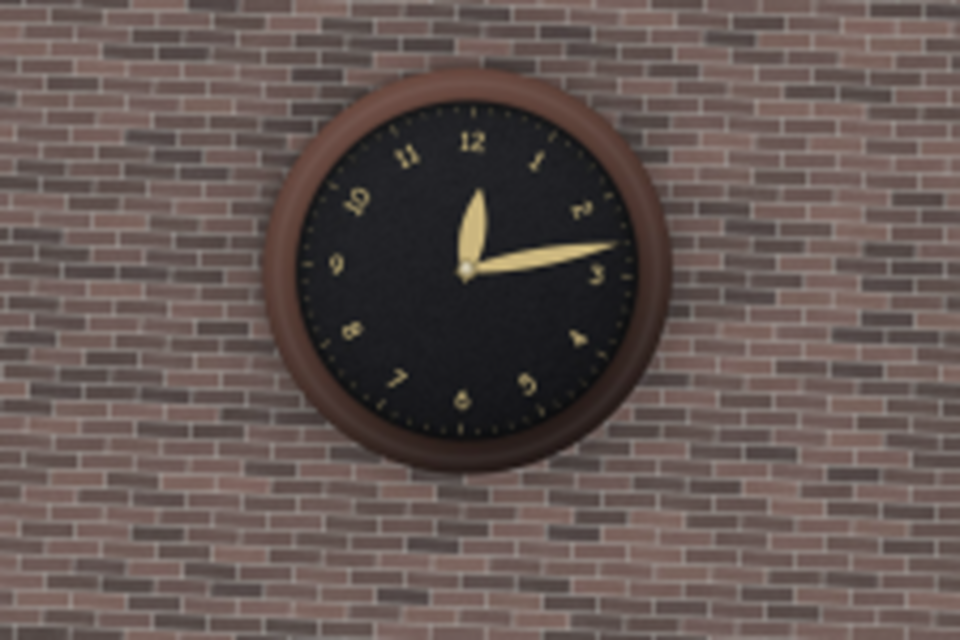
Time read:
12,13
